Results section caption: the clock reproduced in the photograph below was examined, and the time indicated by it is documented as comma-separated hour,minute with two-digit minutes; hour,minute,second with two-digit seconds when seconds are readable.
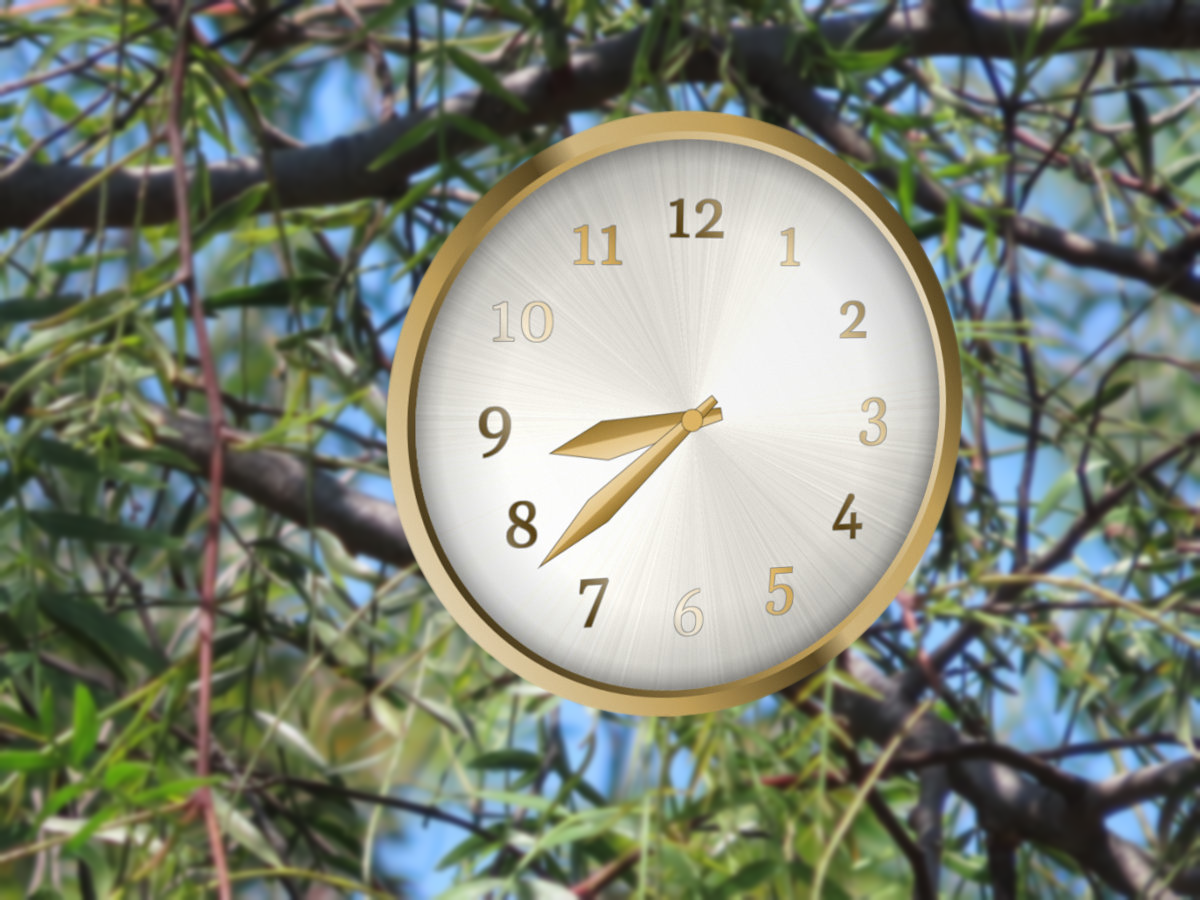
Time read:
8,38
